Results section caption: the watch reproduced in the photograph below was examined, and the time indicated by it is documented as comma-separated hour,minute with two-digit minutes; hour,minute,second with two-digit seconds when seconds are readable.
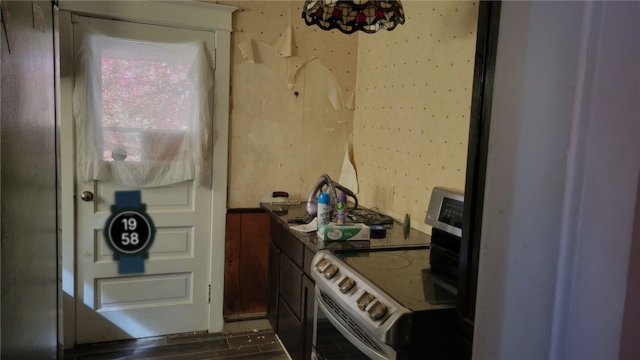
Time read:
19,58
